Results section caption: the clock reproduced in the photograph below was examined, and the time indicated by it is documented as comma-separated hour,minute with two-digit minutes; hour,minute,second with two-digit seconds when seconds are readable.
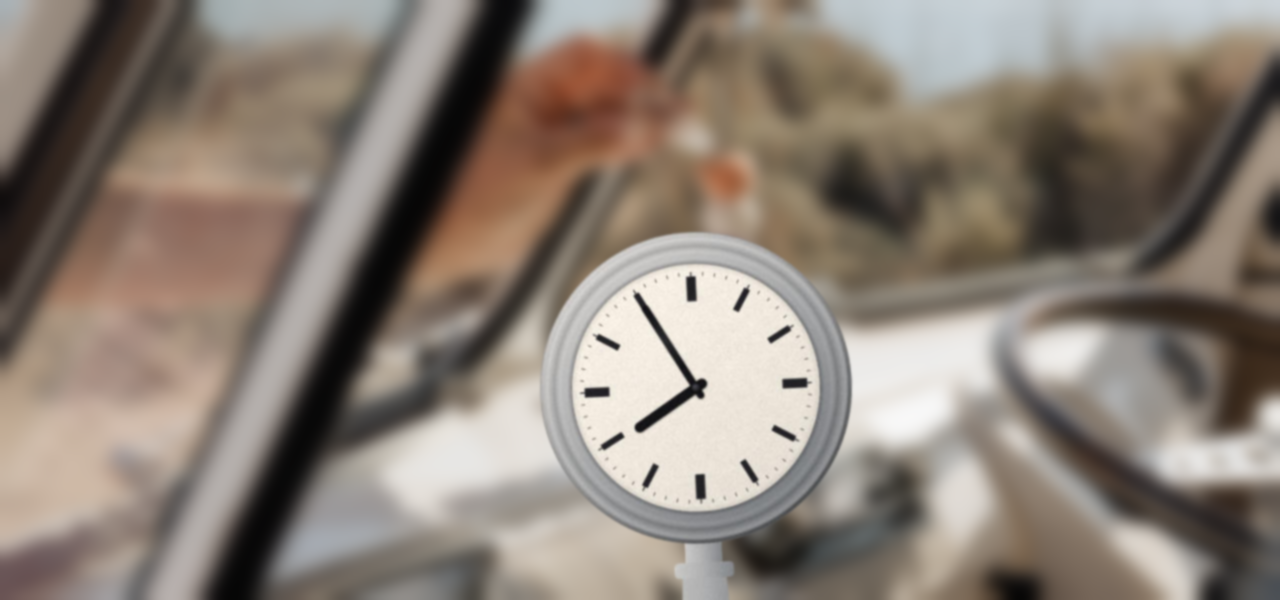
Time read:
7,55
